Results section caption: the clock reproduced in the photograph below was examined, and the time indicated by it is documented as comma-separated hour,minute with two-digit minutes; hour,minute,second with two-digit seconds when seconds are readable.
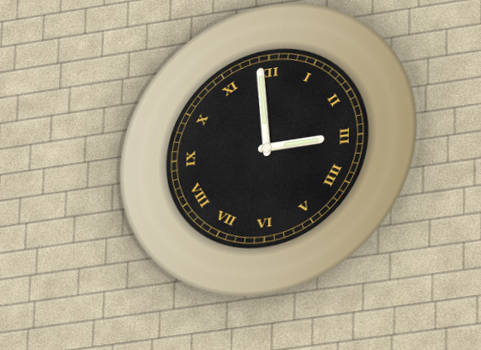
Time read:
2,59
